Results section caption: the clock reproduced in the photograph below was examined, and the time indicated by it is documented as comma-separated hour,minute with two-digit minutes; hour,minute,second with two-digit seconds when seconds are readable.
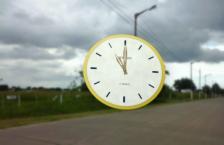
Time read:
11,00
